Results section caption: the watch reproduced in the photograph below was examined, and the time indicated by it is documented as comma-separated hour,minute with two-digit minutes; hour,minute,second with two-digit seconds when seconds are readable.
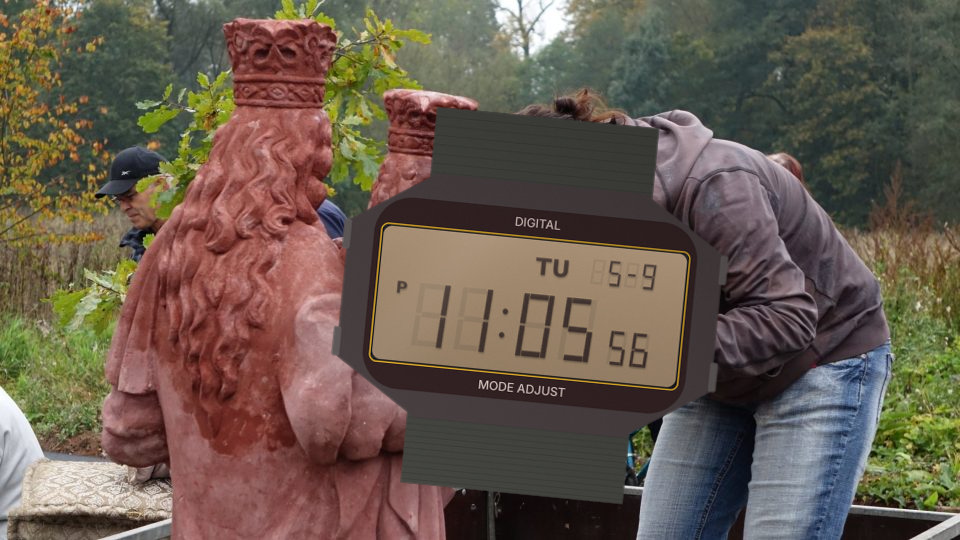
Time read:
11,05,56
